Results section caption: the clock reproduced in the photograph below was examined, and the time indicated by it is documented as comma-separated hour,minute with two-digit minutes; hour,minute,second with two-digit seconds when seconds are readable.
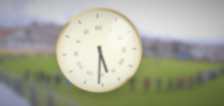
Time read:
5,31
